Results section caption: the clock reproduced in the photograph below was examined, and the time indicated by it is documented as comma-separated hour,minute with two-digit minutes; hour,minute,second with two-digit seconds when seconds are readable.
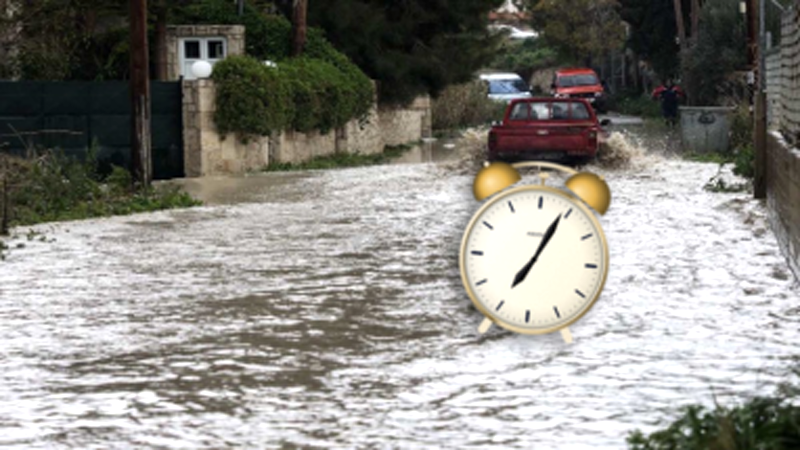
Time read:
7,04
